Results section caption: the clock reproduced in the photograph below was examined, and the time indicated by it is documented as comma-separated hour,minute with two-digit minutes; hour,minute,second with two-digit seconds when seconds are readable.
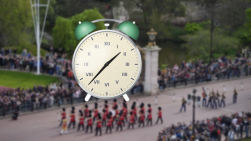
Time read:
1,37
